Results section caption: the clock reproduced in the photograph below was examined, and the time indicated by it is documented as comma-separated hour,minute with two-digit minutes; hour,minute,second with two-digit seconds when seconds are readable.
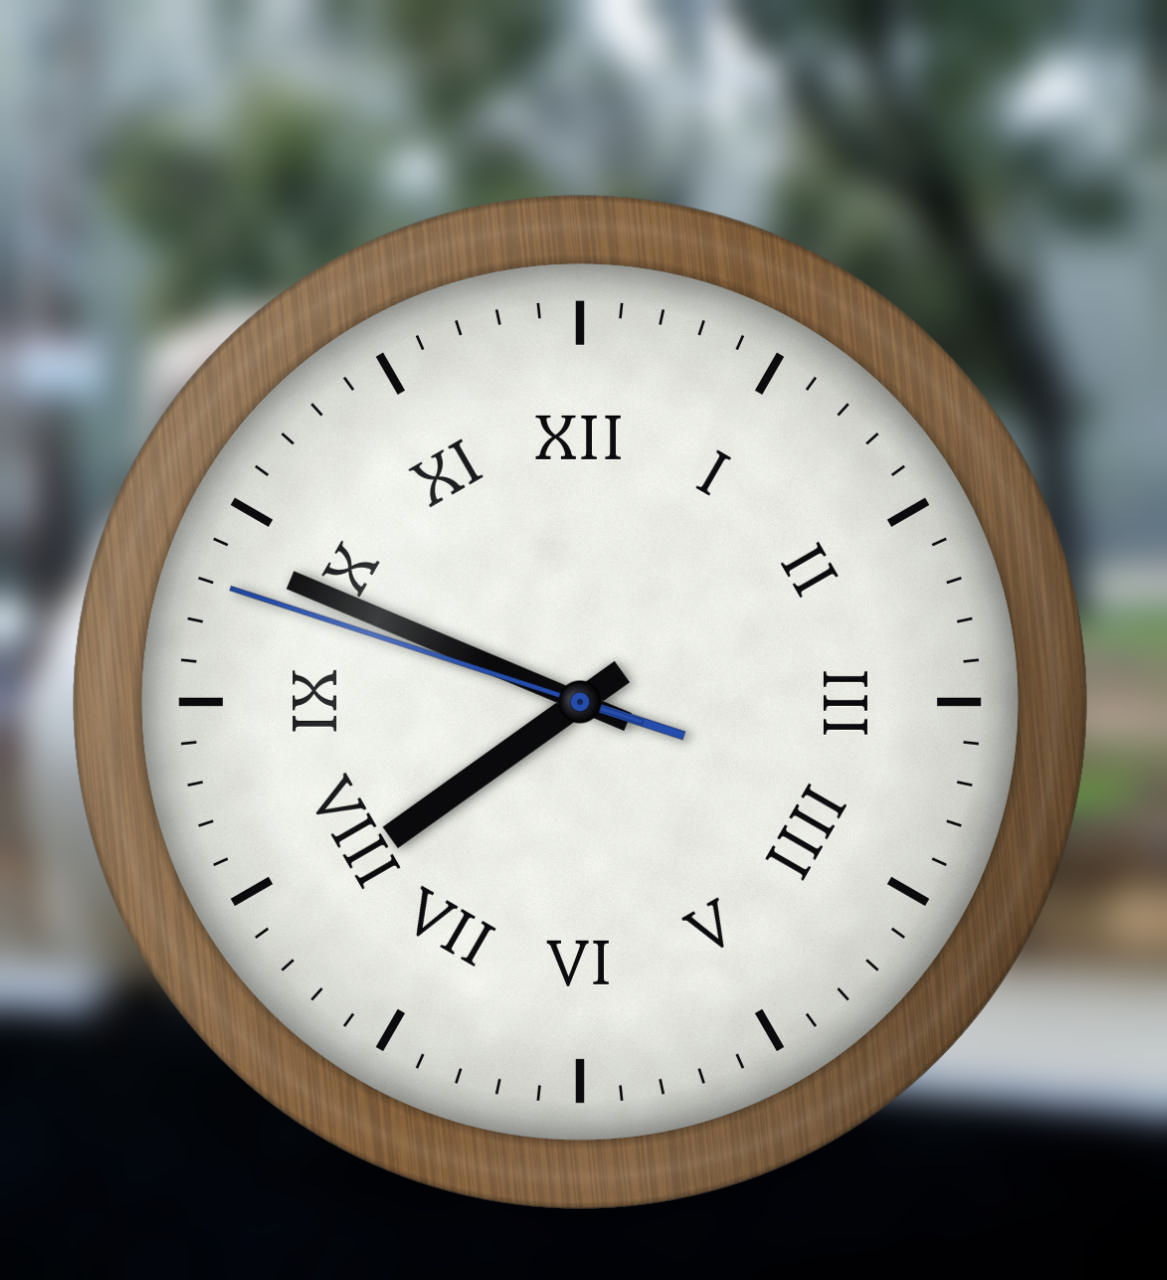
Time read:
7,48,48
